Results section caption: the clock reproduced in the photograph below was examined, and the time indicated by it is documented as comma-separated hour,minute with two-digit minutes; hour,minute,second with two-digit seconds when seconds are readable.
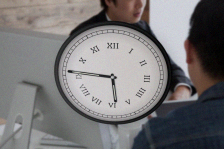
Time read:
5,46
